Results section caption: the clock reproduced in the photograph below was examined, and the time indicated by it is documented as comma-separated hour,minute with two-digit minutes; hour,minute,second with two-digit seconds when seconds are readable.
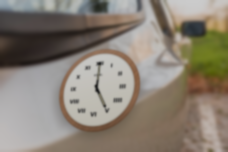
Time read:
5,00
